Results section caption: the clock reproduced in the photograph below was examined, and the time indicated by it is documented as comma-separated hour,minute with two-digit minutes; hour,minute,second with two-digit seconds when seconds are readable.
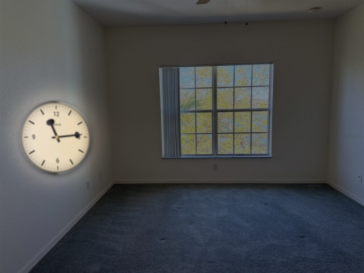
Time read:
11,14
